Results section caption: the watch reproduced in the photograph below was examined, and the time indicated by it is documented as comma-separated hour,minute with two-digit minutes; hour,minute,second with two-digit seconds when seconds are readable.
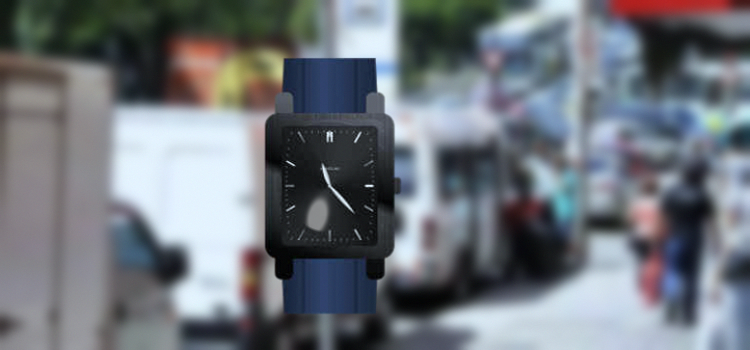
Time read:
11,23
